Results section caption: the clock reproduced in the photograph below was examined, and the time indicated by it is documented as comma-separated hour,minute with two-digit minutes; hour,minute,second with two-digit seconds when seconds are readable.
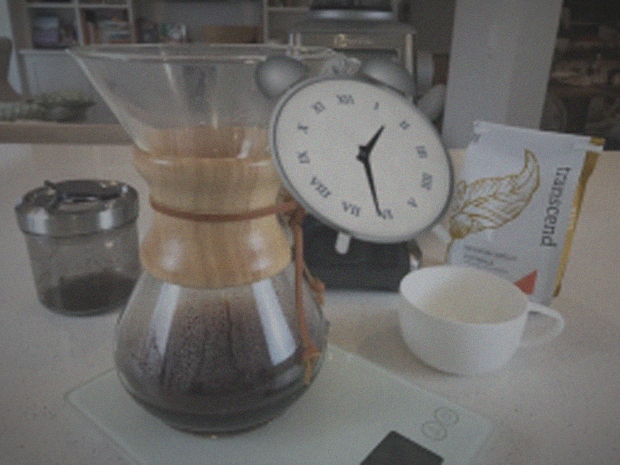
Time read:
1,31
